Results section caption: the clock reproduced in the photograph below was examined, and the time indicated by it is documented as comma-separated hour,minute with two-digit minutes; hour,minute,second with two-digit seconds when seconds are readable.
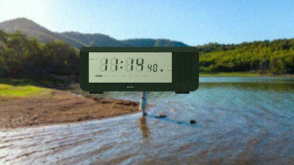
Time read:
11,14,40
